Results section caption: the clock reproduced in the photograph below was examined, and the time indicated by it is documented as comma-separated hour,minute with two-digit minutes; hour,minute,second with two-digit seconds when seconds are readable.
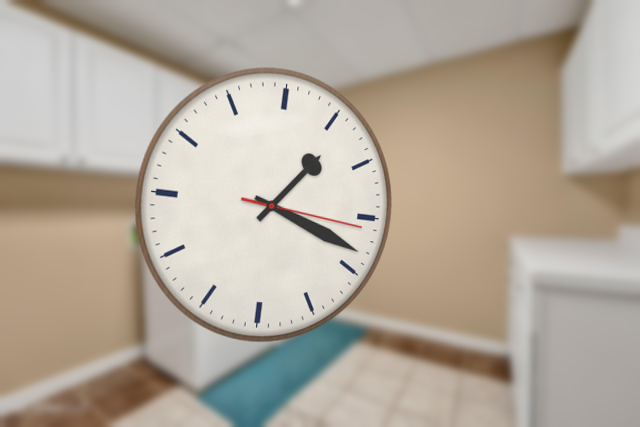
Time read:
1,18,16
